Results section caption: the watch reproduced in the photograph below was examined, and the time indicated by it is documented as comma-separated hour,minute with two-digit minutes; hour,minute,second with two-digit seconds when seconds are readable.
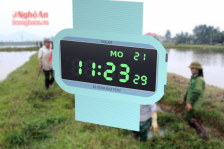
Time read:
11,23,29
